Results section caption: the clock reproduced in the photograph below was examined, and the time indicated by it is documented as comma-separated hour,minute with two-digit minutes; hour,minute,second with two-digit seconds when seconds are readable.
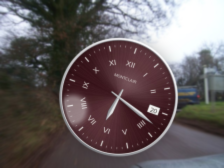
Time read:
6,18
